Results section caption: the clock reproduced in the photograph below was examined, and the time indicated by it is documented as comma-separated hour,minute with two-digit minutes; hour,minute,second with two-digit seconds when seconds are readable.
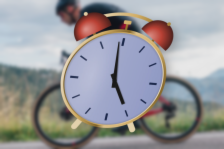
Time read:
4,59
